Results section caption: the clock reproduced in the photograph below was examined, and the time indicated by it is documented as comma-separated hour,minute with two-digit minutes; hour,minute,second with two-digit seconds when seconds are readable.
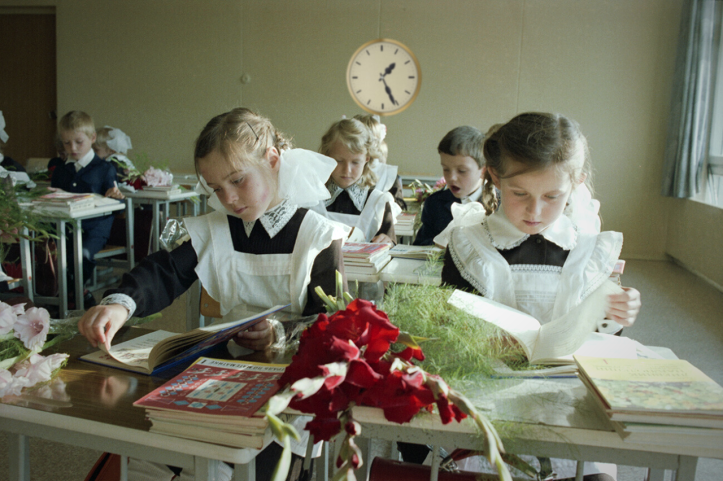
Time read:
1,26
